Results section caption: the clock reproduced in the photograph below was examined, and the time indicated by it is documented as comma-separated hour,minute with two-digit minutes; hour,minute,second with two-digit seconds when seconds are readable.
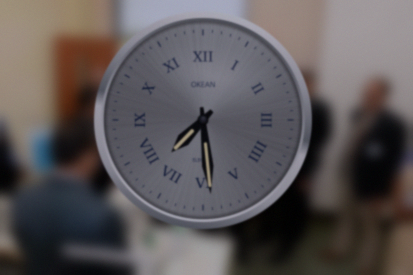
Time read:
7,29
